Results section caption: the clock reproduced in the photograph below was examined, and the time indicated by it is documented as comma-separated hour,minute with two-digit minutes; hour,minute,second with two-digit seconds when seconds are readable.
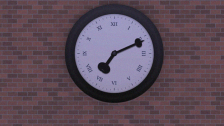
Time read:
7,11
